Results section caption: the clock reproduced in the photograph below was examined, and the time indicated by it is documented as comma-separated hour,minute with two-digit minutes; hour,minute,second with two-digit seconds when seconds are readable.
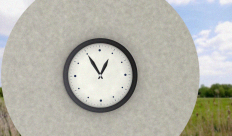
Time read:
12,55
